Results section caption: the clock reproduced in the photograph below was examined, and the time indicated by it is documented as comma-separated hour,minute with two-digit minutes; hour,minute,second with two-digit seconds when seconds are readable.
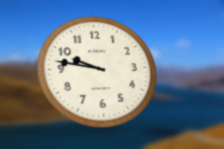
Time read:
9,47
